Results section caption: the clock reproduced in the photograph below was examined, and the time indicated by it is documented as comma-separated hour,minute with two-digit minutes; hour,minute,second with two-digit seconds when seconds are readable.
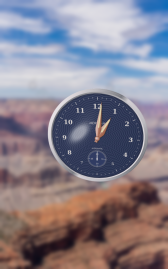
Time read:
1,01
